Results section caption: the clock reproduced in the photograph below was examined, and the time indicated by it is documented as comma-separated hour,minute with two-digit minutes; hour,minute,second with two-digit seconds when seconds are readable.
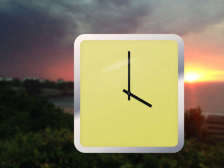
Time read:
4,00
